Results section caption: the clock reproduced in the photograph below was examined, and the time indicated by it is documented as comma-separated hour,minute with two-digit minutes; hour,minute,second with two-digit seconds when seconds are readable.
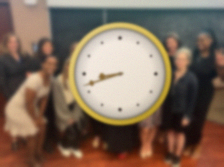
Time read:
8,42
